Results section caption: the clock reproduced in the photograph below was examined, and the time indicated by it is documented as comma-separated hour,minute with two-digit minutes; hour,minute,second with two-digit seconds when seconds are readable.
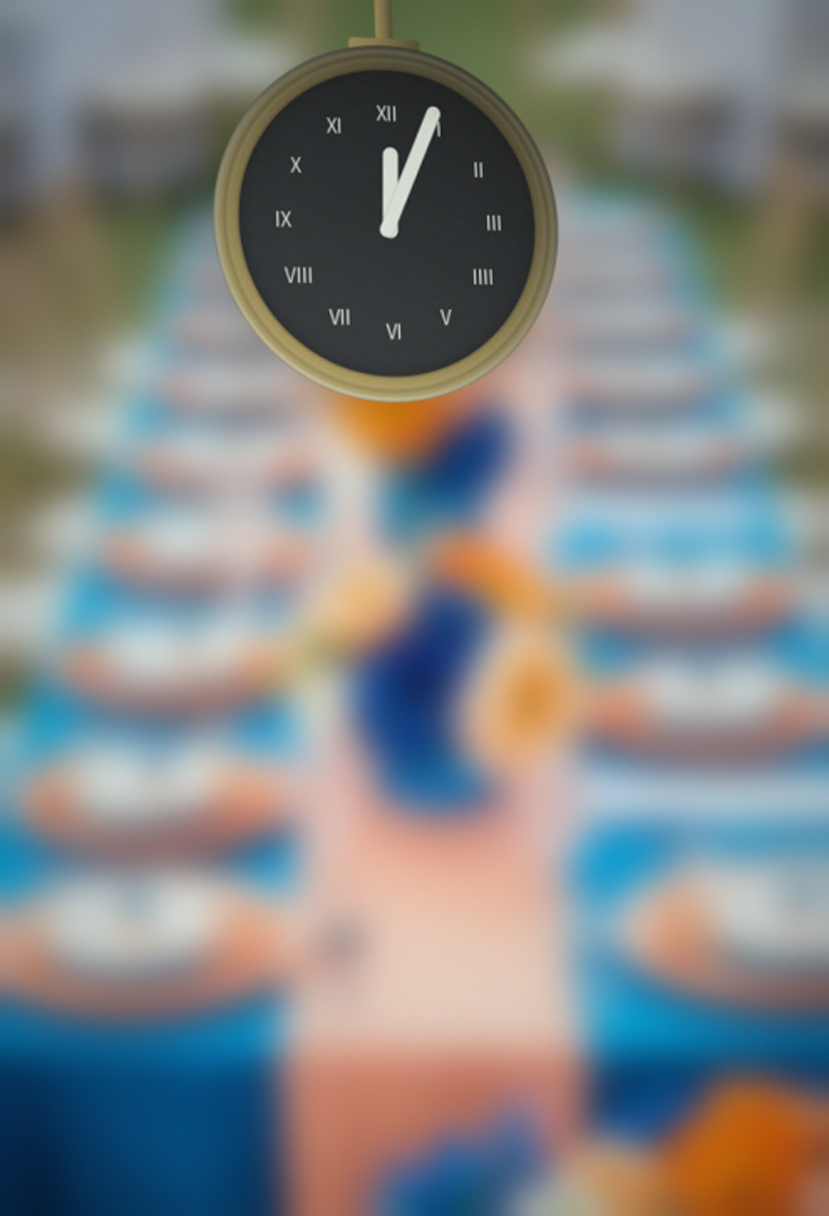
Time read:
12,04
